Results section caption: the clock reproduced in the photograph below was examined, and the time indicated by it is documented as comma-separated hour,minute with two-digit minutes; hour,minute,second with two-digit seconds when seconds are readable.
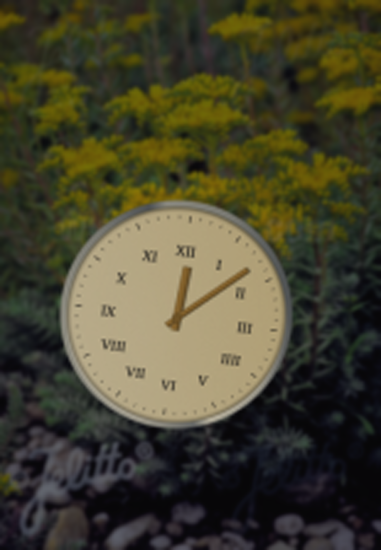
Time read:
12,08
